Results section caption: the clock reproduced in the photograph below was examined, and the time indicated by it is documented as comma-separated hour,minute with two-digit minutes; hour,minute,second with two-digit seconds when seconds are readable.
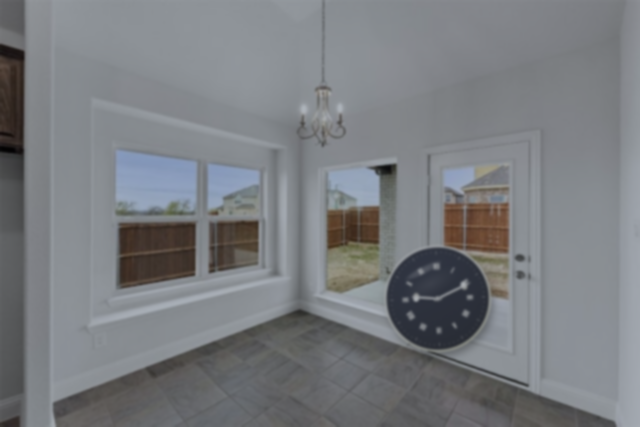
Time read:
9,11
